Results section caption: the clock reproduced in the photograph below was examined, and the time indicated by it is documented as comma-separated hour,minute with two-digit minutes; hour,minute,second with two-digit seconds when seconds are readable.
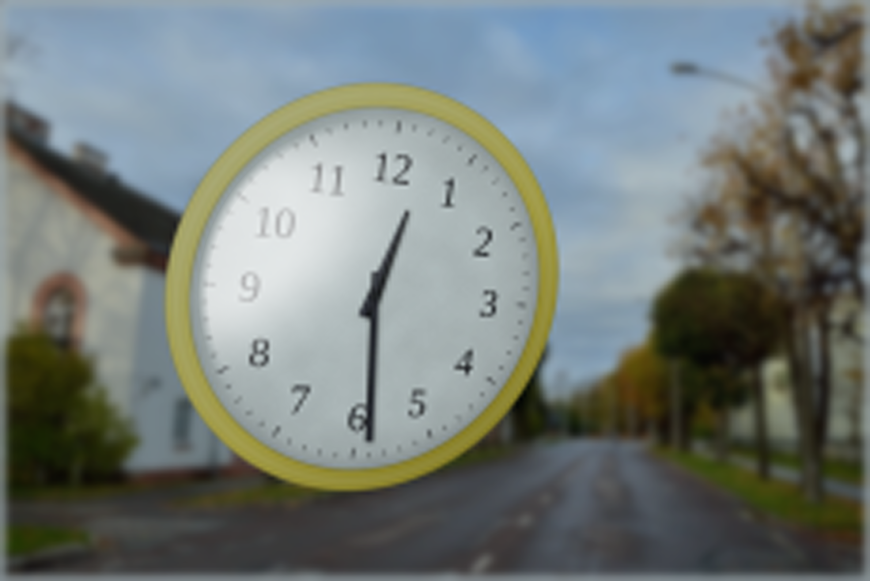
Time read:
12,29
